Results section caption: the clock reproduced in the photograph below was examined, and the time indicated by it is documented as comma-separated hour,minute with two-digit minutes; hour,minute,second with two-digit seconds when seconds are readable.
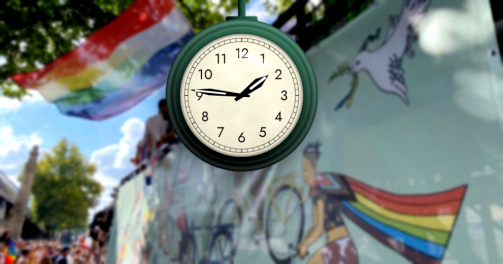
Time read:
1,46
